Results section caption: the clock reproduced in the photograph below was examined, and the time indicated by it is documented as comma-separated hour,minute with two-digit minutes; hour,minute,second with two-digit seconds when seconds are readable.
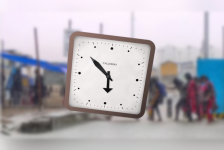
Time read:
5,52
